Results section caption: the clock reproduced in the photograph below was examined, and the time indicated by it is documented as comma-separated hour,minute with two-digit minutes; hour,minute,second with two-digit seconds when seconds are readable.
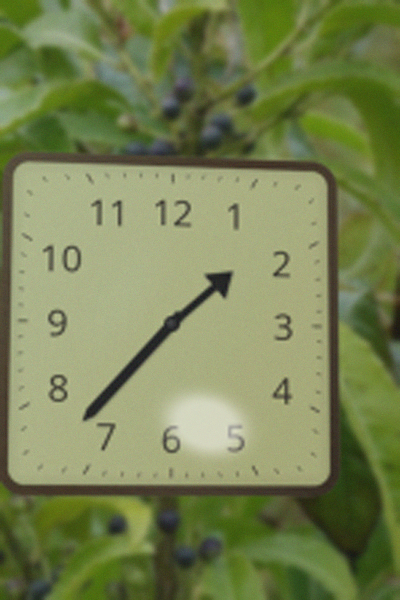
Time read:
1,37
